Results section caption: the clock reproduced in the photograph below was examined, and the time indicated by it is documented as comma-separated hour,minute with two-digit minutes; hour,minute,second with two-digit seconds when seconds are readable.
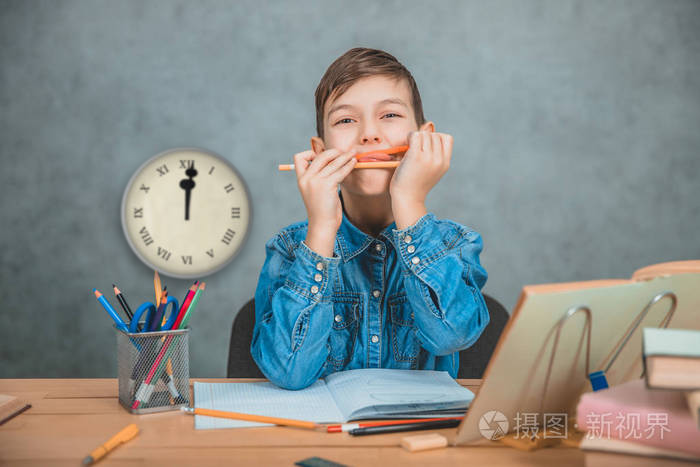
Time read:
12,01
